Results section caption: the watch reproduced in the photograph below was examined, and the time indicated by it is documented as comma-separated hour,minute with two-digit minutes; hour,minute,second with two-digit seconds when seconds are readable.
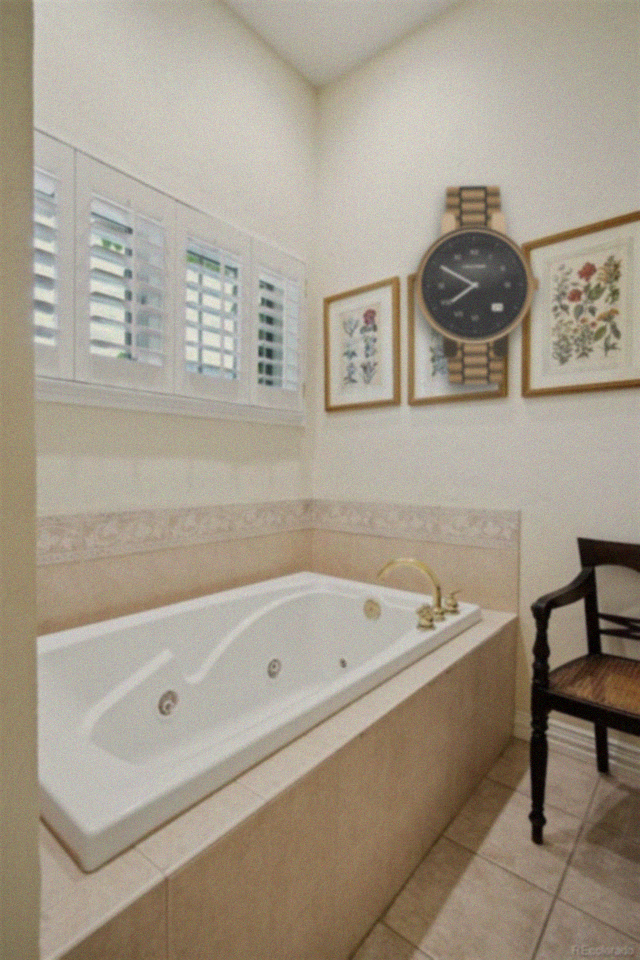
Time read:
7,50
